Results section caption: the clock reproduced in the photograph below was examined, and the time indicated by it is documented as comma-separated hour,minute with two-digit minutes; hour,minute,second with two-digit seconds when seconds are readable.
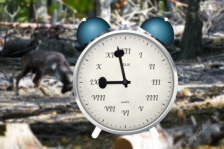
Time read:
8,58
